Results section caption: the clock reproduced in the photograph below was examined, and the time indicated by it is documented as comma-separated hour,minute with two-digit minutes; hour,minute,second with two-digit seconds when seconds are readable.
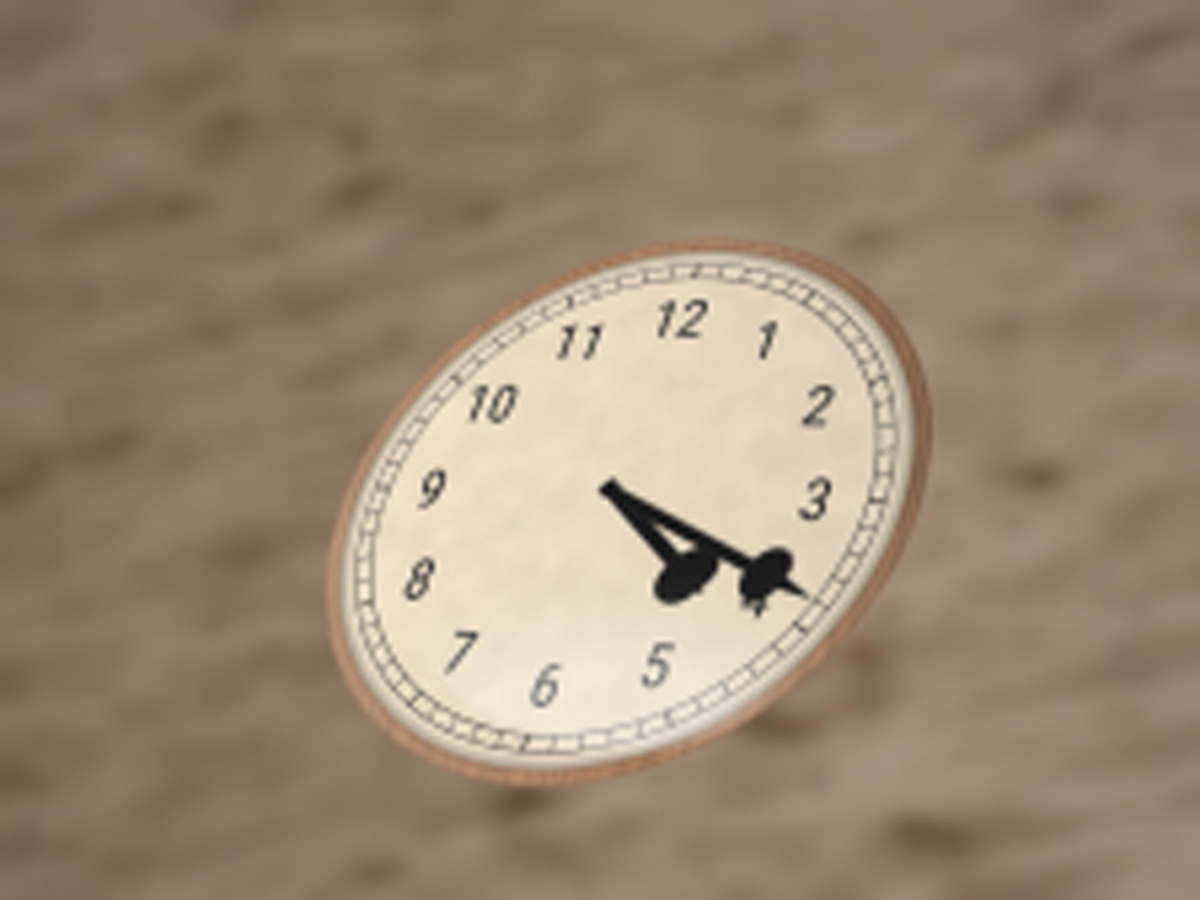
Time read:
4,19
